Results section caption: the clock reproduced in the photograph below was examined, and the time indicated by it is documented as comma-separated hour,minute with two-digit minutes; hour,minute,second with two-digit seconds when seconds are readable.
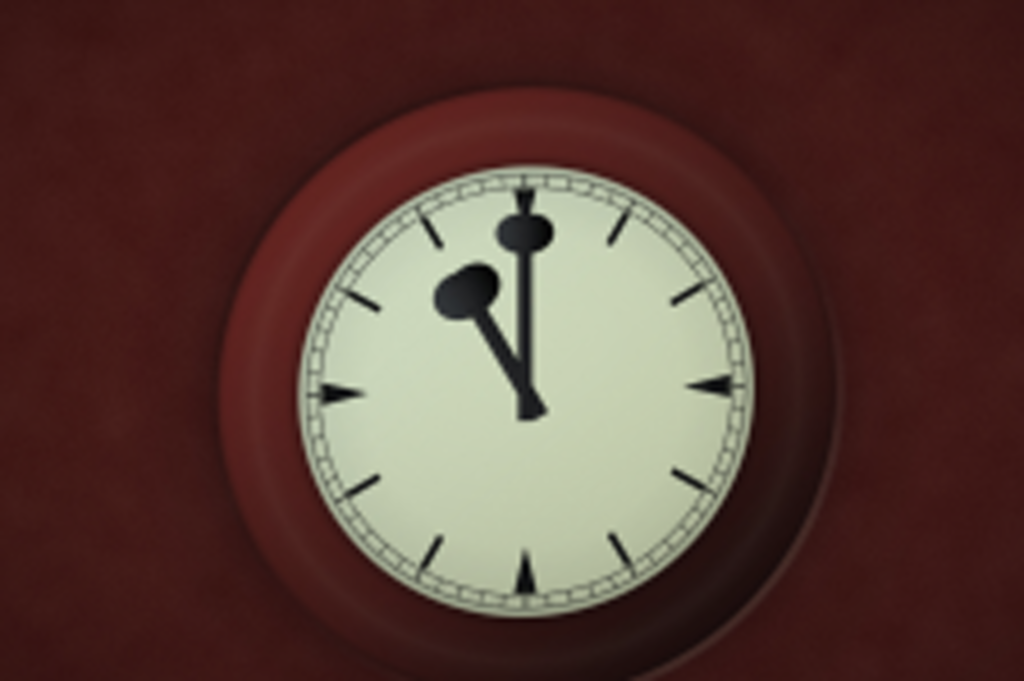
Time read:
11,00
